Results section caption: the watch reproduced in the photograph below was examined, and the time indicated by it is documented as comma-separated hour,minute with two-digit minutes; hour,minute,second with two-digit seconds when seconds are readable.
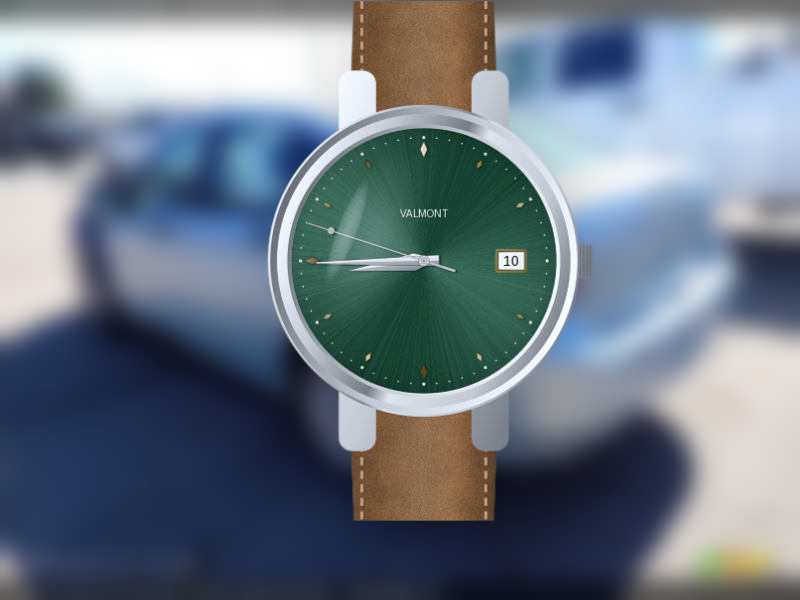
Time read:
8,44,48
